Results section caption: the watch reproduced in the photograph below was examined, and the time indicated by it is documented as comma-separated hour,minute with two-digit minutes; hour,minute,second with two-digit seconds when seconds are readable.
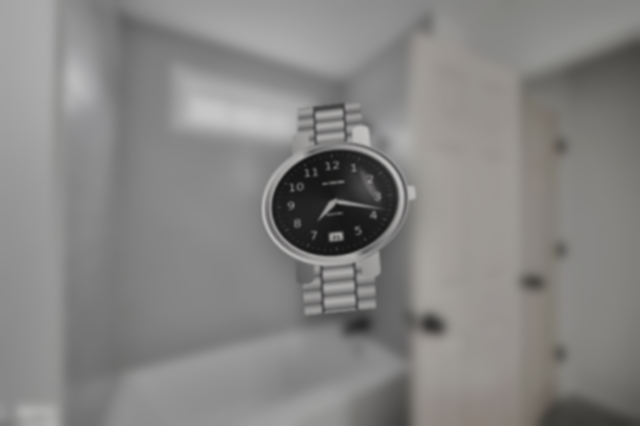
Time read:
7,18
